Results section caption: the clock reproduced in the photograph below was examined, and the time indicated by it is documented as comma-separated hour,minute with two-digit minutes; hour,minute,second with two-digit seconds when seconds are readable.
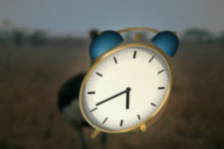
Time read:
5,41
